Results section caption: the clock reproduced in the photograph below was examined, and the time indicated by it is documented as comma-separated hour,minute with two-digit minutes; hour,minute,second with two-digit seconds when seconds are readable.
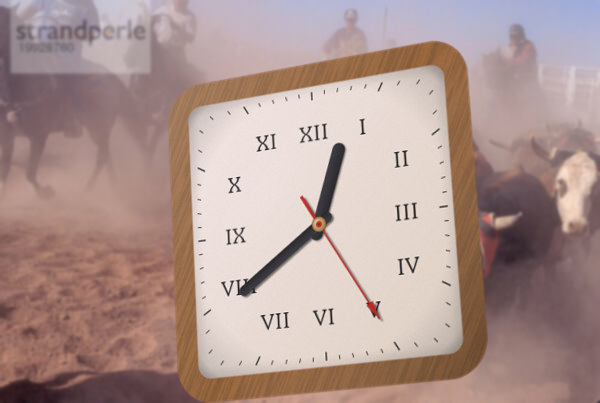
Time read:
12,39,25
